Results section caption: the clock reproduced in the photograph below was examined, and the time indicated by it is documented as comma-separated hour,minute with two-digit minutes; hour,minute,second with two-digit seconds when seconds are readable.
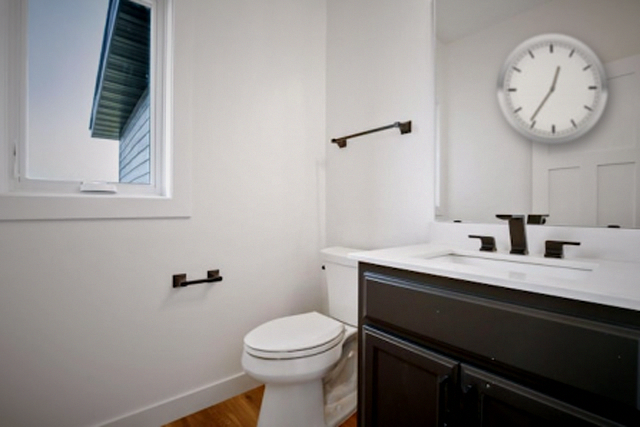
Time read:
12,36
